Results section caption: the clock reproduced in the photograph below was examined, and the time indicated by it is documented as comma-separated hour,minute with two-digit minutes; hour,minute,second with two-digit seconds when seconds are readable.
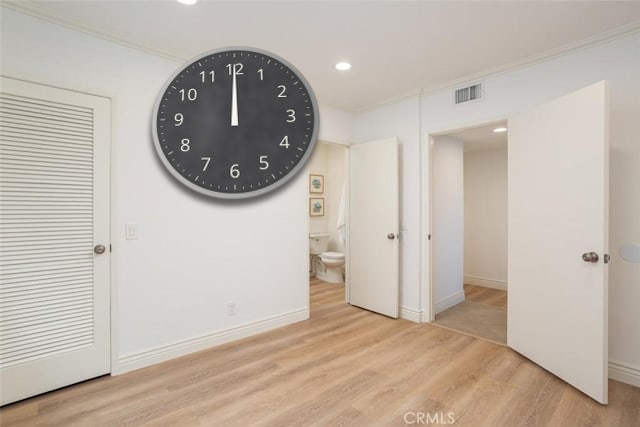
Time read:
12,00
